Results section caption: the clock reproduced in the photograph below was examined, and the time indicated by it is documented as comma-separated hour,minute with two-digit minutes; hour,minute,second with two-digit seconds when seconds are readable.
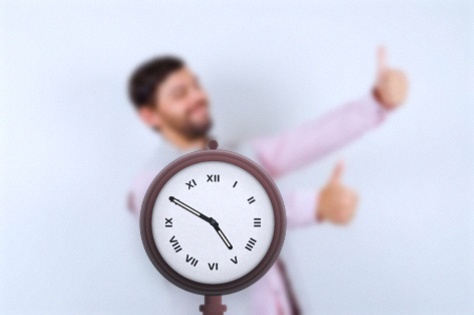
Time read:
4,50
